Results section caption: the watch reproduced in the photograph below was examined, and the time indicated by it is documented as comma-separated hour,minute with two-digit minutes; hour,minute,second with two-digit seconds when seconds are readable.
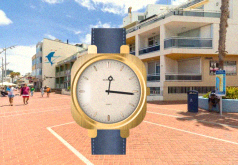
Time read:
12,16
